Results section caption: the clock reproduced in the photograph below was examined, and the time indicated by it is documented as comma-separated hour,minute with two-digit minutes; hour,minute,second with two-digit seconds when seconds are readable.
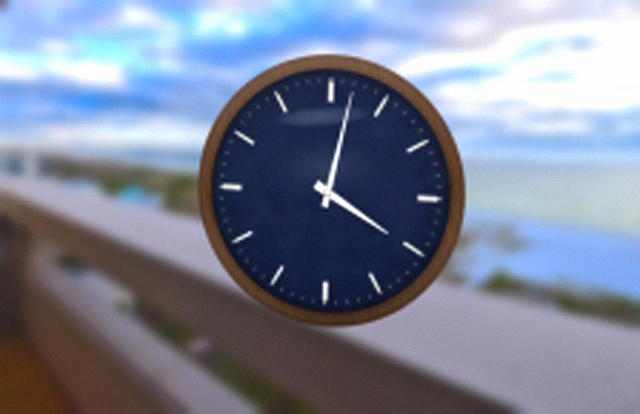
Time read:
4,02
